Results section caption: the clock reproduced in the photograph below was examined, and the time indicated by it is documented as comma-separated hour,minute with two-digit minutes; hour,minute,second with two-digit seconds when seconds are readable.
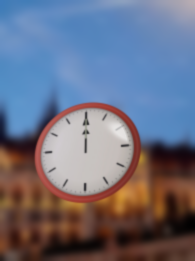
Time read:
12,00
